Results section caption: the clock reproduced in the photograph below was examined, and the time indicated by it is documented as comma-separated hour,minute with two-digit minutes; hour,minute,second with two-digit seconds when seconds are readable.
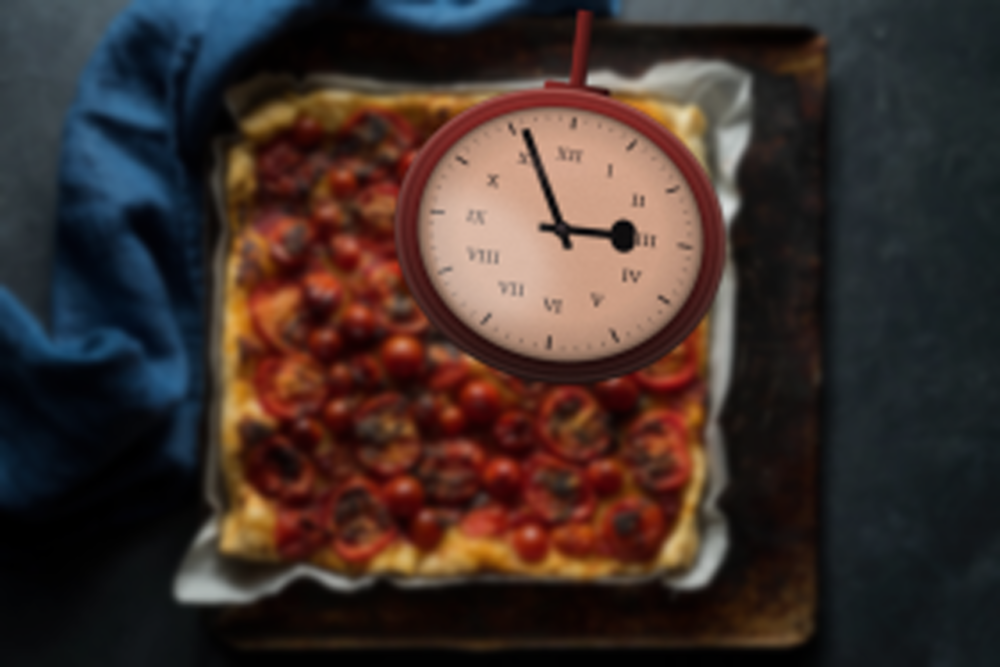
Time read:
2,56
